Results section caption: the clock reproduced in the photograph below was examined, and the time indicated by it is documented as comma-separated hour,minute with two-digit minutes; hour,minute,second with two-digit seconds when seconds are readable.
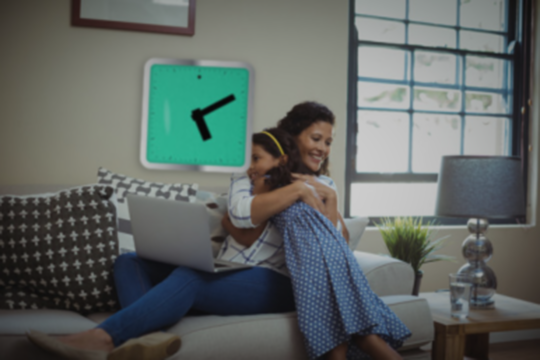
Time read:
5,10
